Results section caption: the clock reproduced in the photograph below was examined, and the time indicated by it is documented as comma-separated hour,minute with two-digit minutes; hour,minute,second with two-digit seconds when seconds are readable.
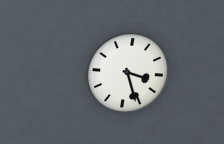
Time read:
3,26
